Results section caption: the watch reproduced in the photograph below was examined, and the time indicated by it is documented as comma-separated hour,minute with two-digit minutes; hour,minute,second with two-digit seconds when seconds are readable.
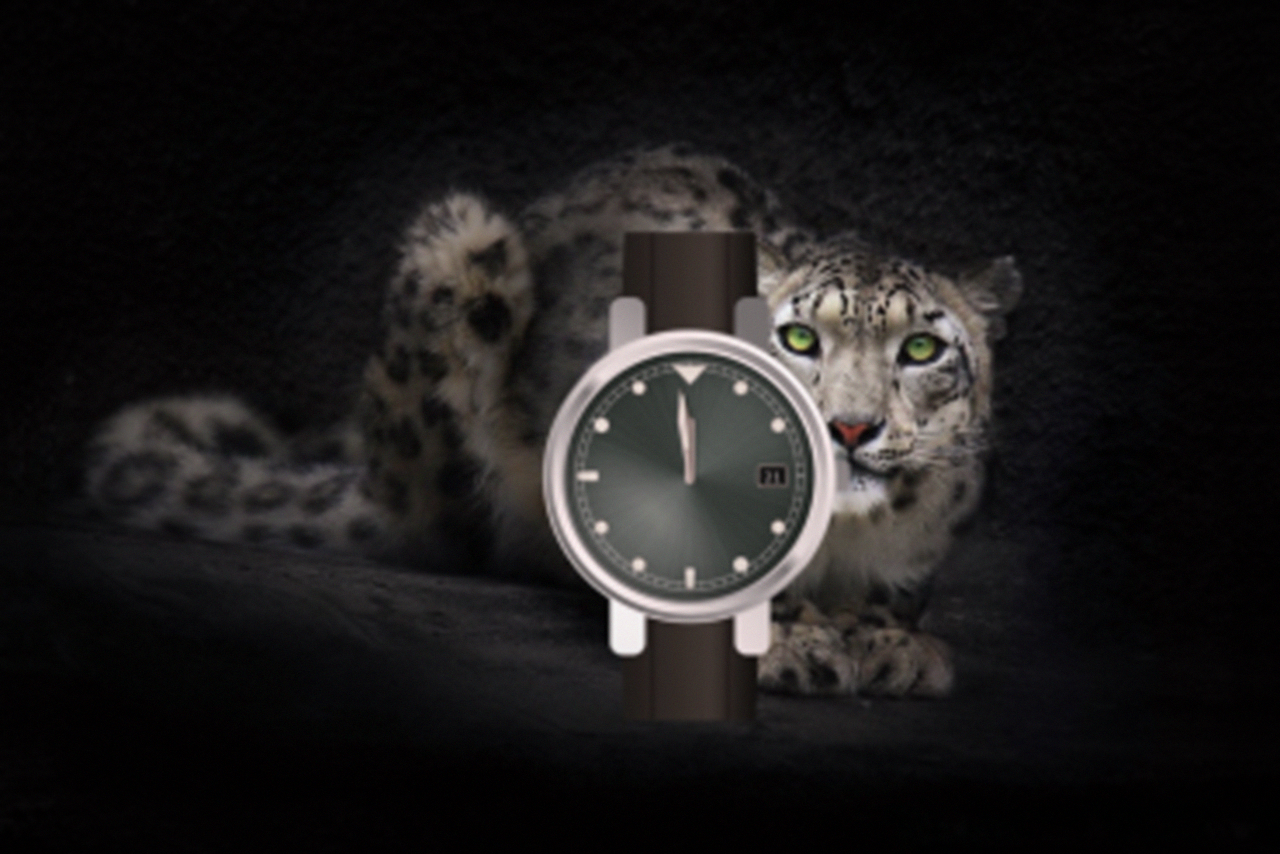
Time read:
11,59
